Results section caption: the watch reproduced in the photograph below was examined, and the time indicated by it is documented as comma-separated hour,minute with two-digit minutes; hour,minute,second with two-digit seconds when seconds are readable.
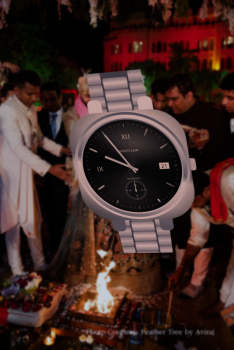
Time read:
9,55
